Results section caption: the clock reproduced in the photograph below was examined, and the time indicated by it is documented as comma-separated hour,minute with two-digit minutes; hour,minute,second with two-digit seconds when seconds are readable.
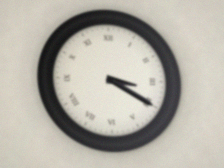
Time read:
3,20
